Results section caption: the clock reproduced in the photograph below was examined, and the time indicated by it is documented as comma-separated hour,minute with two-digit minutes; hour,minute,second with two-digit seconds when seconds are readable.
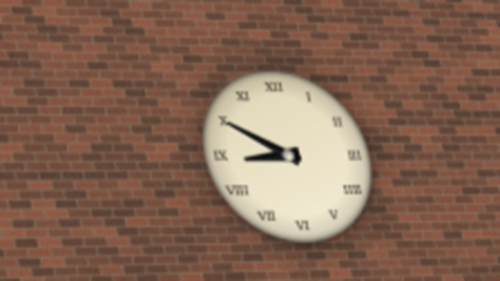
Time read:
8,50
